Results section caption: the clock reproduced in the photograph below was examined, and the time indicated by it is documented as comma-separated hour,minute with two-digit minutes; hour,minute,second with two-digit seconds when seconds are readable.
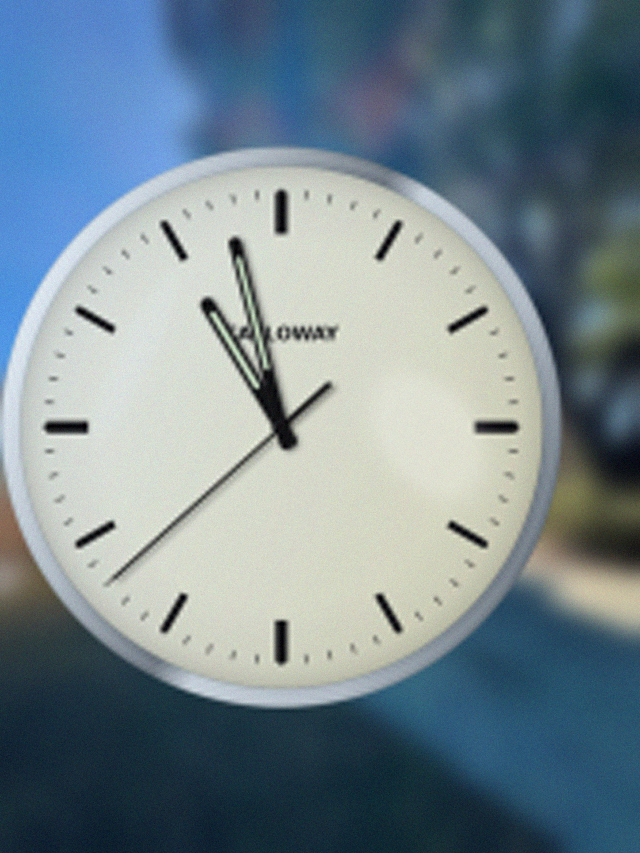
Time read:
10,57,38
